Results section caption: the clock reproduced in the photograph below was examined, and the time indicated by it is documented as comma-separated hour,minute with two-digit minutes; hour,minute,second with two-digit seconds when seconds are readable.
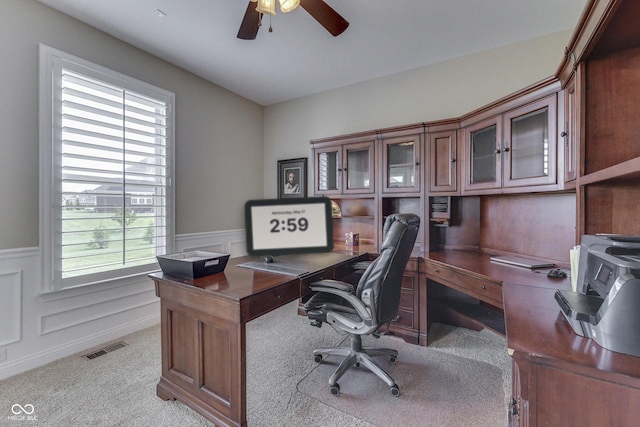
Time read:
2,59
